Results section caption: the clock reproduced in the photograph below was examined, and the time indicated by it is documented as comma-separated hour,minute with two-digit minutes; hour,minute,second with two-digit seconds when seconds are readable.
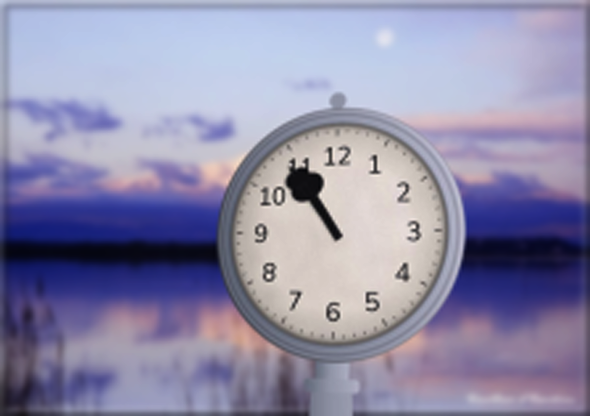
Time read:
10,54
